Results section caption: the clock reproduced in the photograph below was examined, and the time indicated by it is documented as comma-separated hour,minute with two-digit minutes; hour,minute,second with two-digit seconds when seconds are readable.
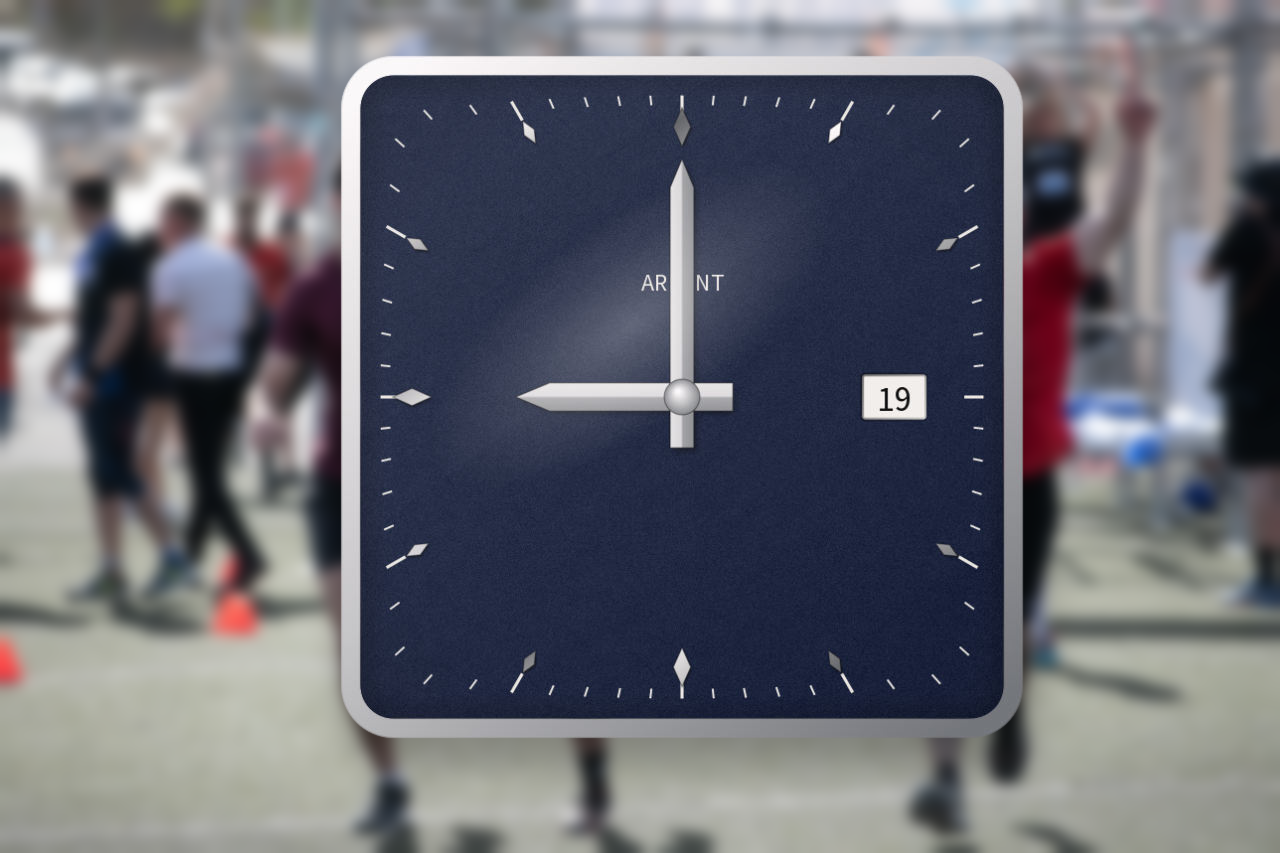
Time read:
9,00
